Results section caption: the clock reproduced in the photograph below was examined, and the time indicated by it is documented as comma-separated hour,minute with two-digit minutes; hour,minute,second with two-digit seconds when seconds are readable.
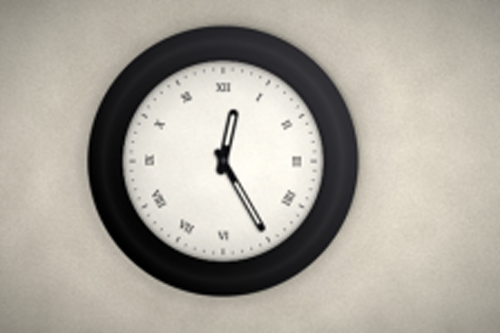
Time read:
12,25
